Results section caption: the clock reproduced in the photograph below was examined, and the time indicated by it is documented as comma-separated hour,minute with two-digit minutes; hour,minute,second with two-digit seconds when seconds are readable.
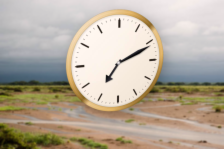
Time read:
7,11
